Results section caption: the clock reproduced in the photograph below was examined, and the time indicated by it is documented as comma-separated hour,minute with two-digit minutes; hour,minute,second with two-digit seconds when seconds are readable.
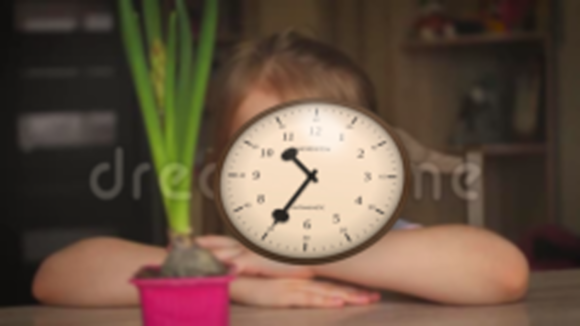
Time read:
10,35
